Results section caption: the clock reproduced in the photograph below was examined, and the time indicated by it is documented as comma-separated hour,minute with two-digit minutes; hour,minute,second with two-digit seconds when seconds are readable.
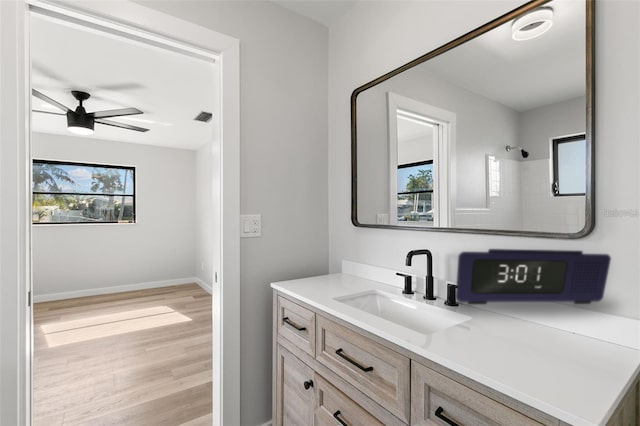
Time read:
3,01
